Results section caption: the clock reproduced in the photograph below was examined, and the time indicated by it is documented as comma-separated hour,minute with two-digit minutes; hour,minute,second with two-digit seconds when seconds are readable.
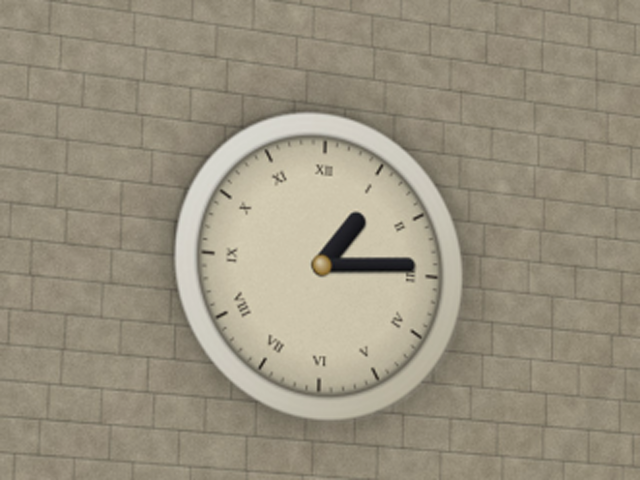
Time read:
1,14
